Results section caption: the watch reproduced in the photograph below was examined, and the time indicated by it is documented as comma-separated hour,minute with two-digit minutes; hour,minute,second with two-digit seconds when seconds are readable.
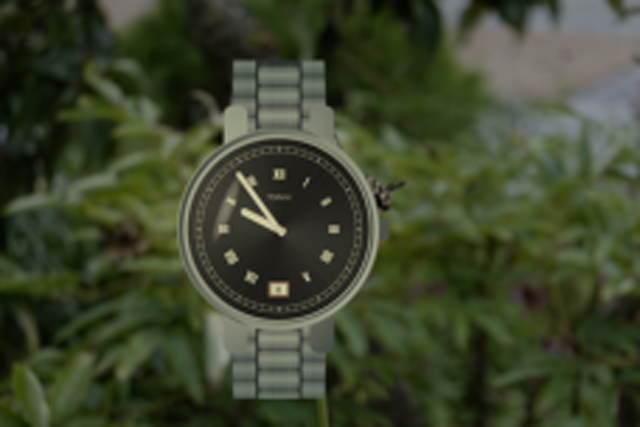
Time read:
9,54
